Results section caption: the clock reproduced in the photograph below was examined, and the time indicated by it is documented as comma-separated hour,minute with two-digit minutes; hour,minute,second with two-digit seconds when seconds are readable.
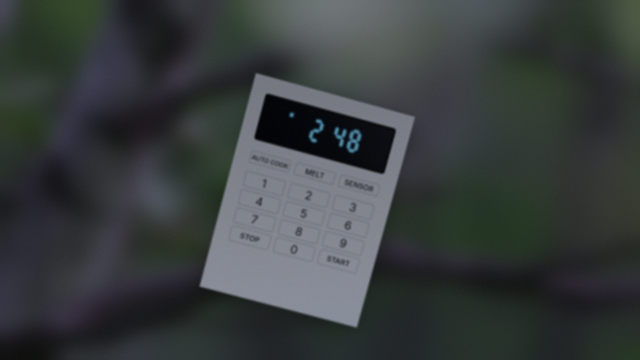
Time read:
2,48
